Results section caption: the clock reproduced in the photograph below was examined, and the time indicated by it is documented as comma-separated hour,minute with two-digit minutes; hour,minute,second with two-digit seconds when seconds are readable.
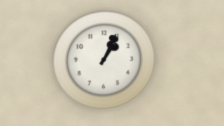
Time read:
1,04
